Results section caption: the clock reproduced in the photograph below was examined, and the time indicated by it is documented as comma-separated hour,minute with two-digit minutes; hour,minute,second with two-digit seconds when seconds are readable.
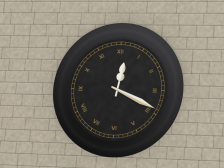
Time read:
12,19
